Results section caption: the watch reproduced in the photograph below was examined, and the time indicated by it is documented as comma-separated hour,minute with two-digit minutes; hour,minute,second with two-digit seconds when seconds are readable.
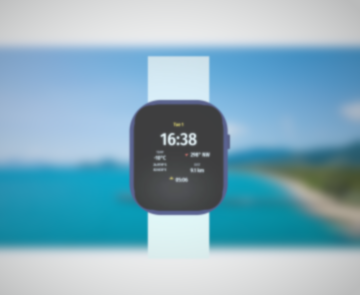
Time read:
16,38
